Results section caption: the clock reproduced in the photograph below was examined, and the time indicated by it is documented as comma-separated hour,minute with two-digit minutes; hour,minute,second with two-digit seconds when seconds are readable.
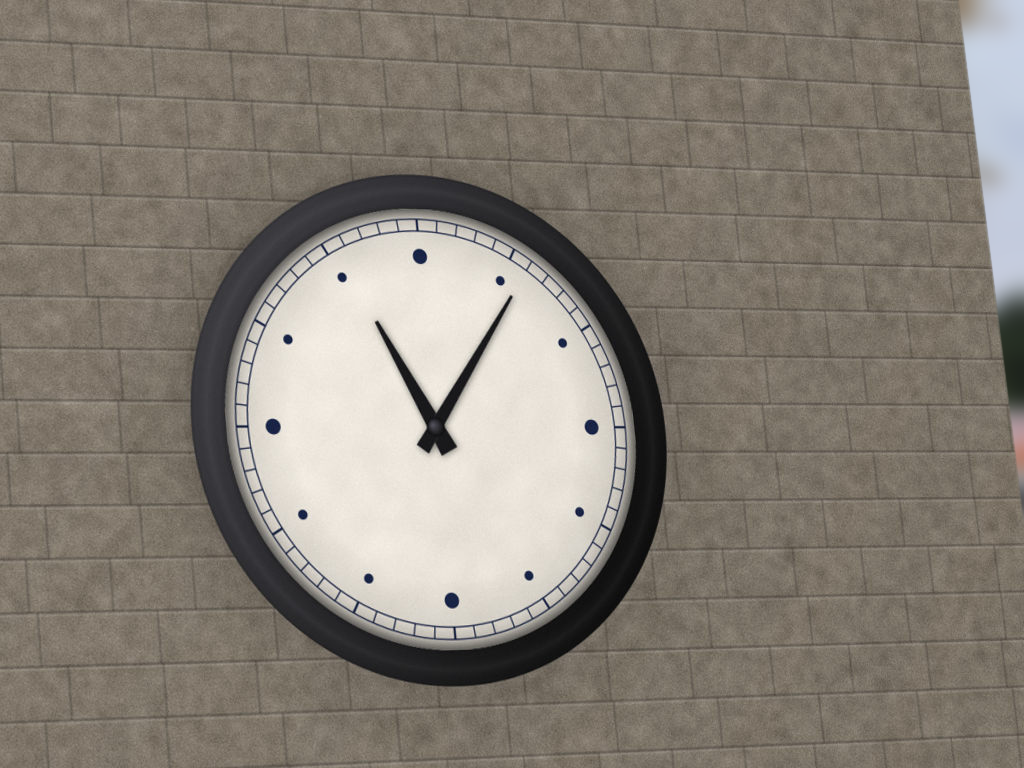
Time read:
11,06
